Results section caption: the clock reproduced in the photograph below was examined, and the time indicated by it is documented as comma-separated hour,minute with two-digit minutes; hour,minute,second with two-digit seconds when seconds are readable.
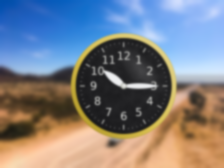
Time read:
10,15
